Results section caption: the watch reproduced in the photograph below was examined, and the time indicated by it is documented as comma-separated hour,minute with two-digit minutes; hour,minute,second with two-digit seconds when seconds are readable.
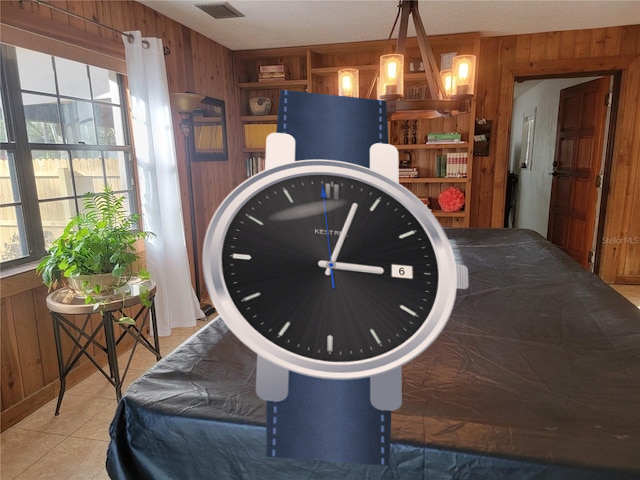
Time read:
3,02,59
